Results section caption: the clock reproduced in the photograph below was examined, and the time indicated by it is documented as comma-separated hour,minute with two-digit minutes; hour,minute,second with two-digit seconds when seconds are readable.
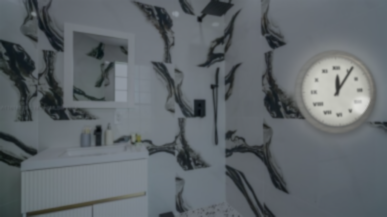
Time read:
12,06
